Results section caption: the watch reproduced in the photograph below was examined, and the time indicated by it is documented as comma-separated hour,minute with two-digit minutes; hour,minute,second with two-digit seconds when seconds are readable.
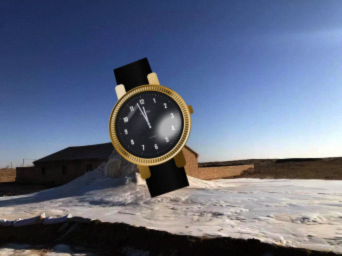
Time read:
11,58
